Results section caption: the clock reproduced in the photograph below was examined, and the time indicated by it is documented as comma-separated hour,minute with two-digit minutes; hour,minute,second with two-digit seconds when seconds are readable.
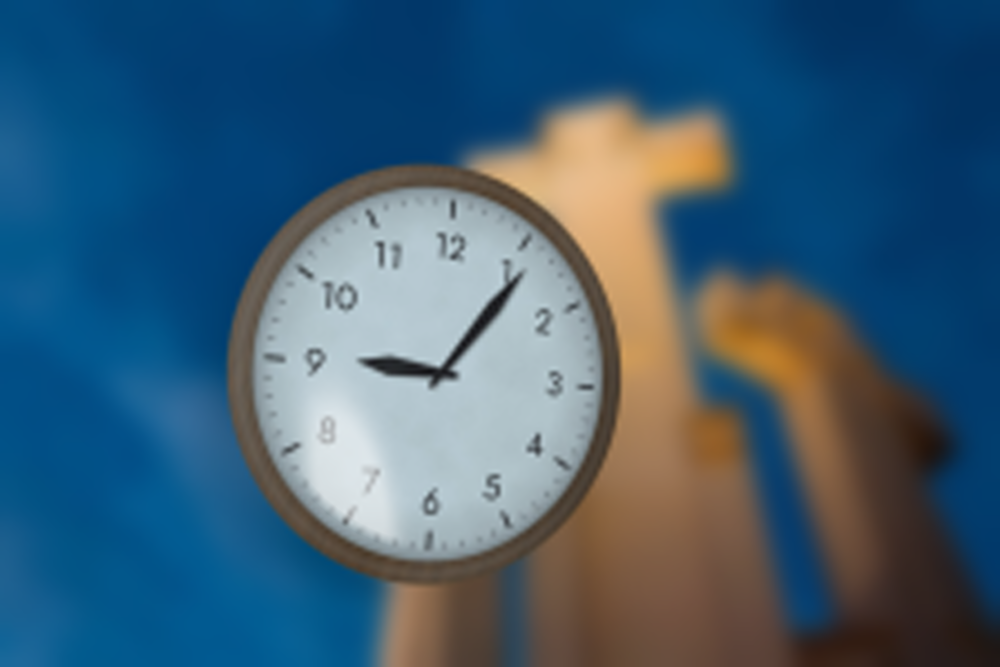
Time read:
9,06
